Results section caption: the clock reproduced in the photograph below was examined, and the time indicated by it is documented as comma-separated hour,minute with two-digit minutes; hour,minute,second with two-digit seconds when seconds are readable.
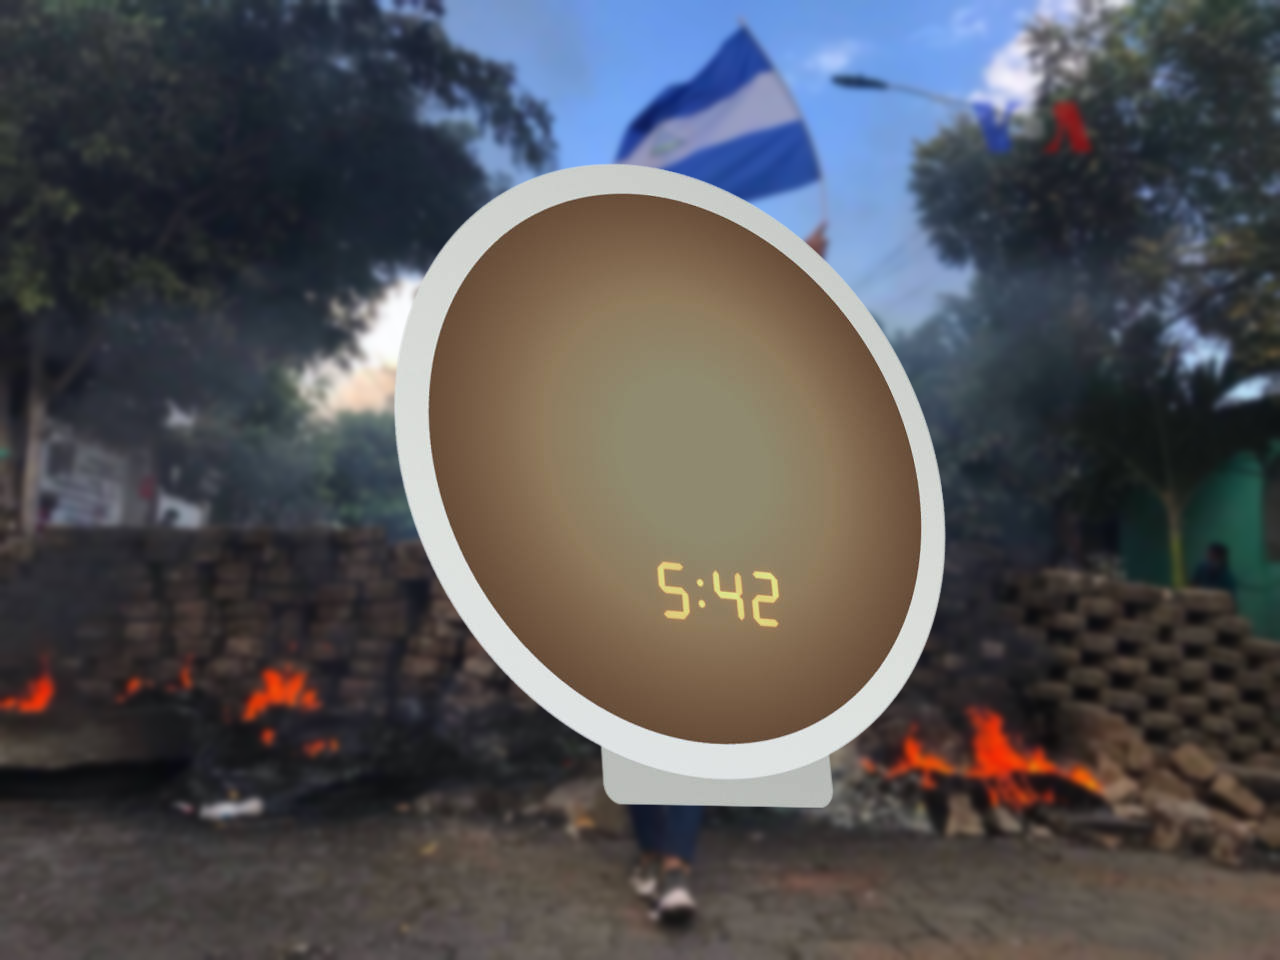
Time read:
5,42
